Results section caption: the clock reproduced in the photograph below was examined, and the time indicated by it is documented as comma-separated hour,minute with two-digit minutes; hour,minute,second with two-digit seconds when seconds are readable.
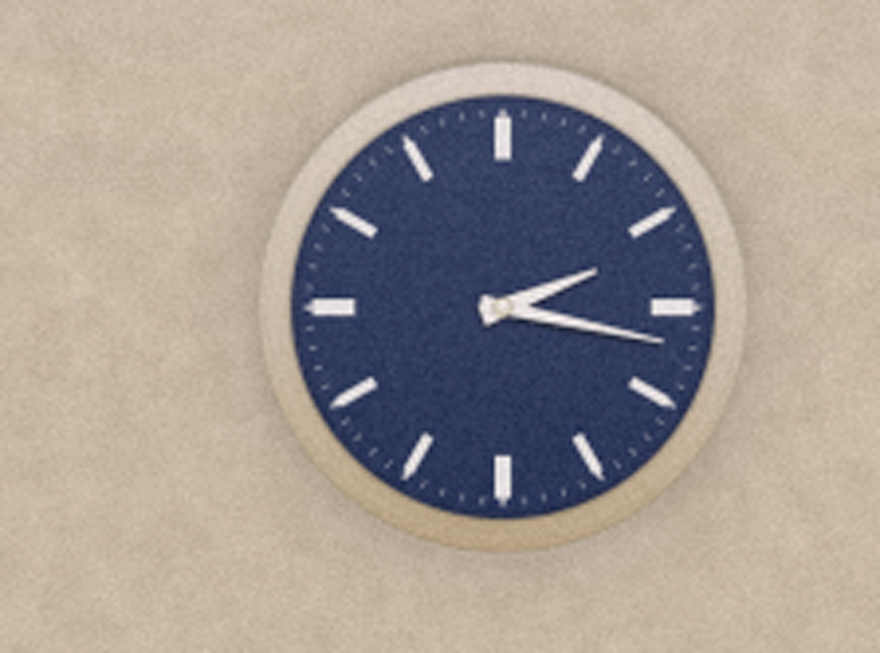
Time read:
2,17
